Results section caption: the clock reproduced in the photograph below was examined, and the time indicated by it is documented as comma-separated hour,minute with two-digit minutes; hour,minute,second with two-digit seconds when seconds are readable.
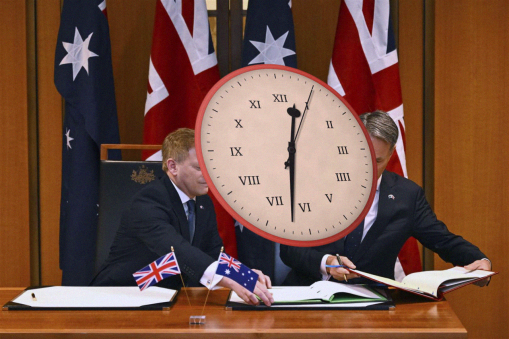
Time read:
12,32,05
